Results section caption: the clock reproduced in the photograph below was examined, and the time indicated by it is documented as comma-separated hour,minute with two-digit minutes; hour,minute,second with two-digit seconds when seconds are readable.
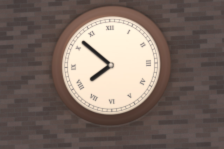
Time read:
7,52
